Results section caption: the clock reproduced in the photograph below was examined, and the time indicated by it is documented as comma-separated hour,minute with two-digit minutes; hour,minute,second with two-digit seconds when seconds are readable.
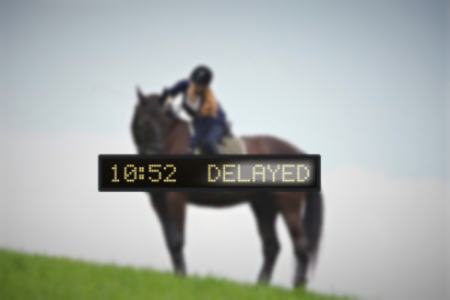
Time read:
10,52
